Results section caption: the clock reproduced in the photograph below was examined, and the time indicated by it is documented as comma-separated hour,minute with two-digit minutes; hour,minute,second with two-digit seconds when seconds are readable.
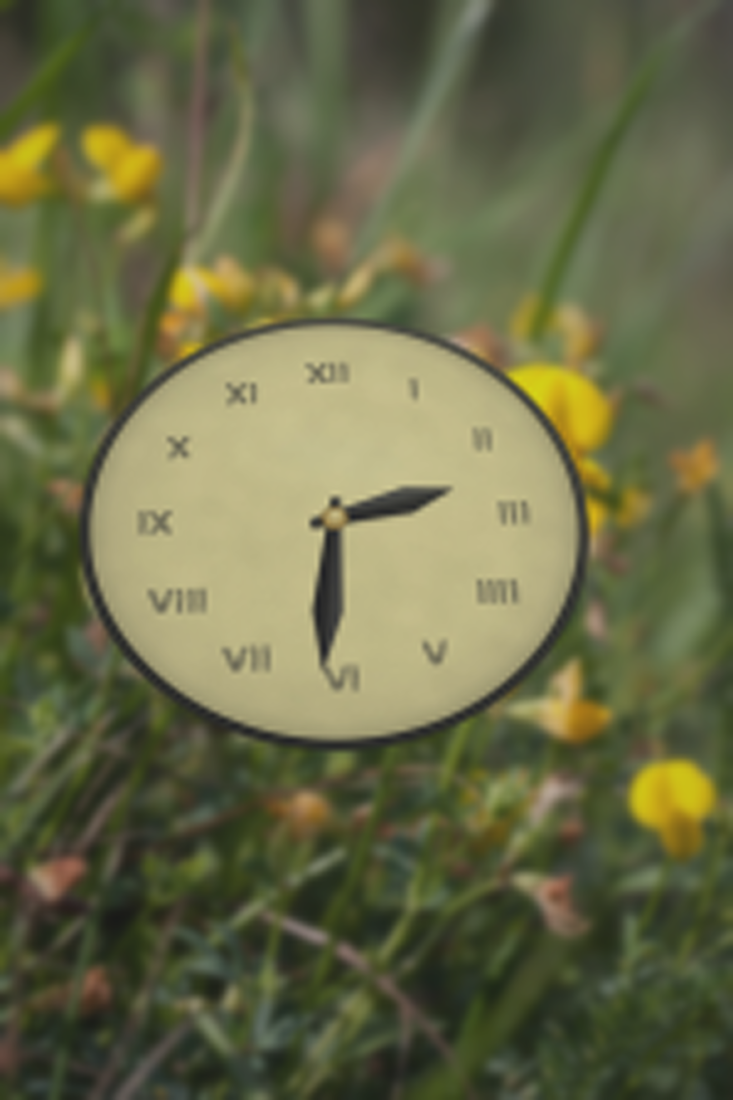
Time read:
2,31
